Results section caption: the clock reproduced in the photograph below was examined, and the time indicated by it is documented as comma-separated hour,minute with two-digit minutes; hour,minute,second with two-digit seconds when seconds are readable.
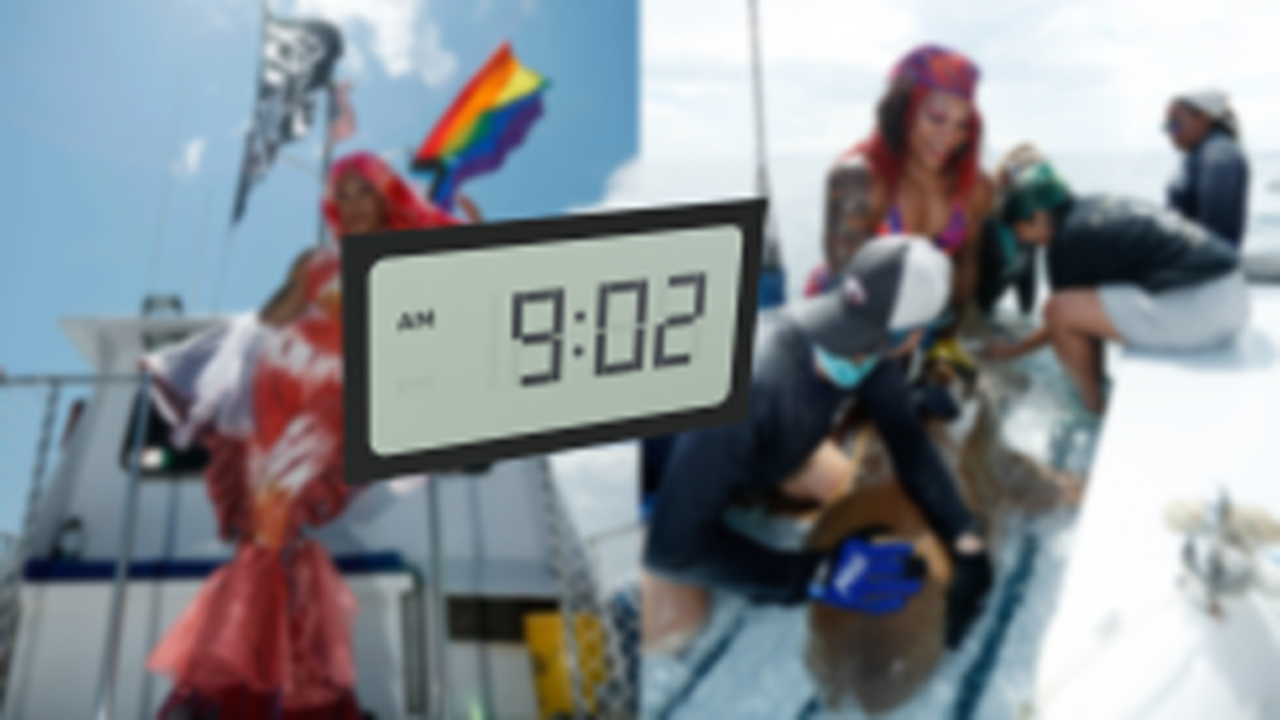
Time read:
9,02
